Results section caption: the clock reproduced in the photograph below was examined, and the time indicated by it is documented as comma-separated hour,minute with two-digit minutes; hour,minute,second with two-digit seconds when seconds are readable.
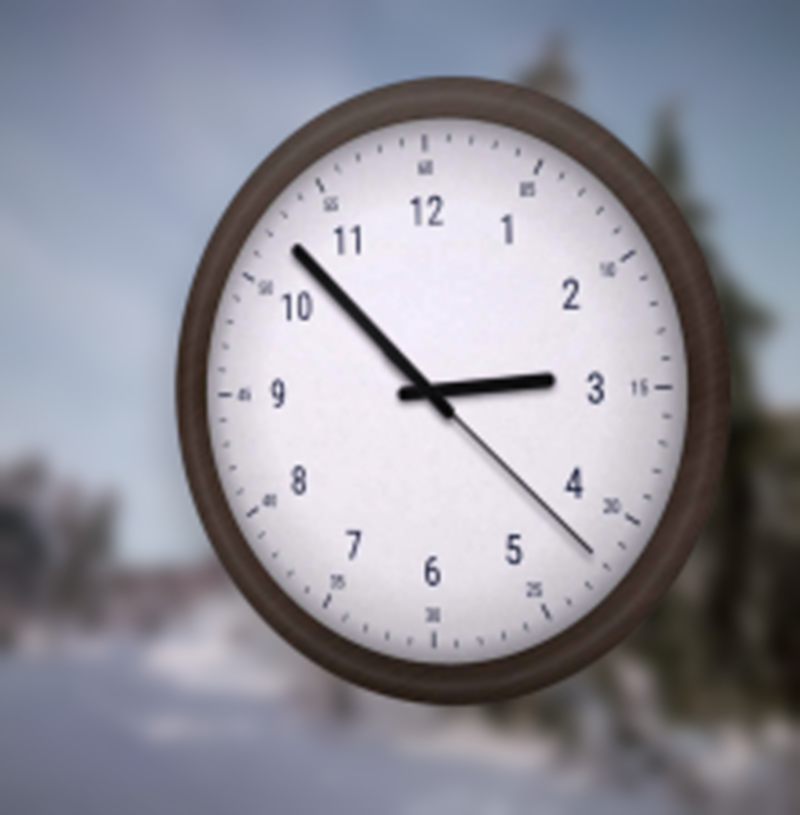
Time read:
2,52,22
